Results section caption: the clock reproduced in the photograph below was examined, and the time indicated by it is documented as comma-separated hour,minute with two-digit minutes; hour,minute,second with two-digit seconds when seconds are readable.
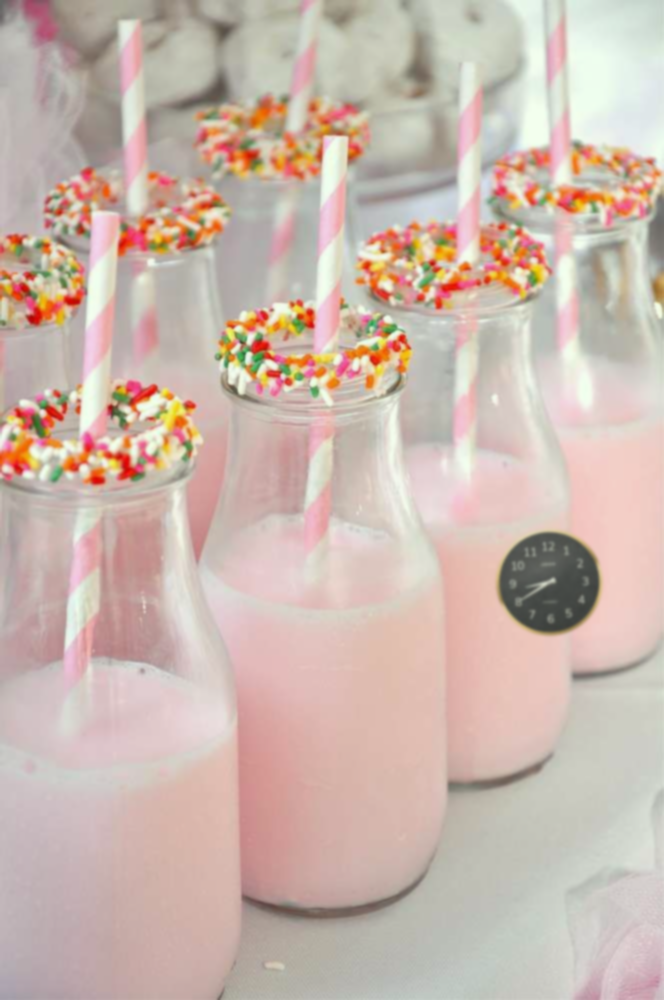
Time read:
8,40
